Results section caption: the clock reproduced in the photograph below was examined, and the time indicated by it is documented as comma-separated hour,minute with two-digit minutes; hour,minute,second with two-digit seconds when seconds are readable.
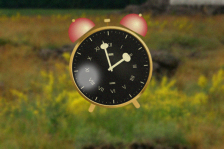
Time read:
1,58
